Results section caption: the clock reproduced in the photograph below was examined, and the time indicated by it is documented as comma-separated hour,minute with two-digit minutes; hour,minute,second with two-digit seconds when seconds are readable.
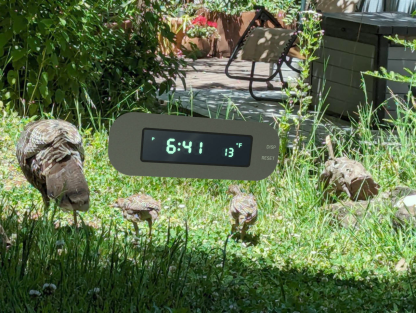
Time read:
6,41
